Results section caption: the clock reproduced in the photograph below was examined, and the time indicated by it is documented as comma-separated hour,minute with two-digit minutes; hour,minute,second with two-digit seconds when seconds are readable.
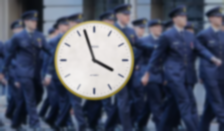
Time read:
3,57
